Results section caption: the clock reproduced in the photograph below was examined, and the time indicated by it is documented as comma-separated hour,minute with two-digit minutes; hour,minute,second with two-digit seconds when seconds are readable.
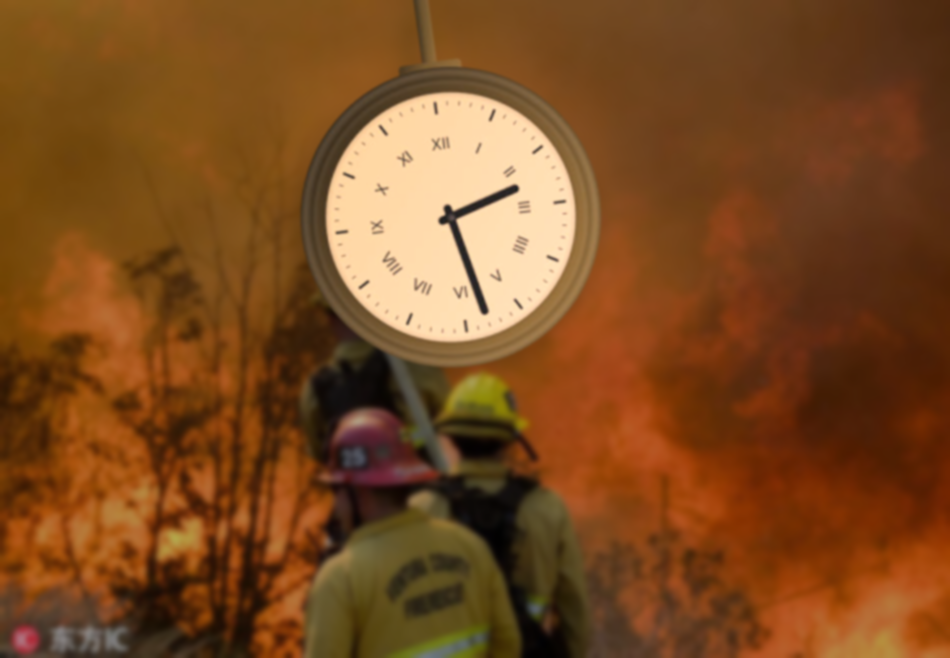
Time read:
2,28
